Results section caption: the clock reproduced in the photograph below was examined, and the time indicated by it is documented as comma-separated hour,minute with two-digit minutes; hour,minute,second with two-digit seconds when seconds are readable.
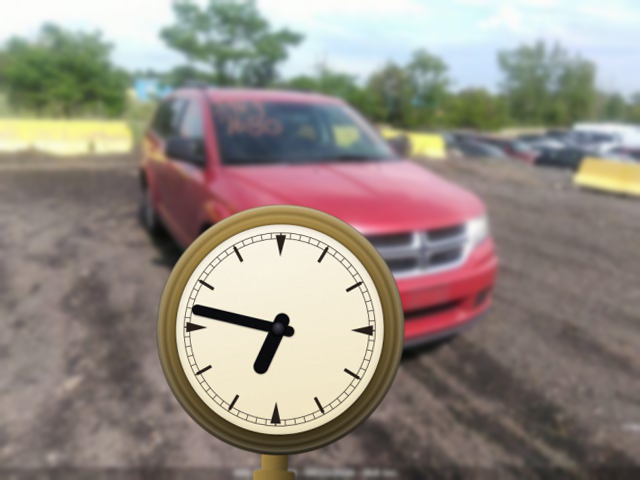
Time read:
6,47
